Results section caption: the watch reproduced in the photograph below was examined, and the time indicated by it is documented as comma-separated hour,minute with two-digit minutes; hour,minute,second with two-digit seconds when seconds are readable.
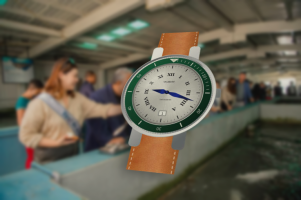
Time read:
9,18
